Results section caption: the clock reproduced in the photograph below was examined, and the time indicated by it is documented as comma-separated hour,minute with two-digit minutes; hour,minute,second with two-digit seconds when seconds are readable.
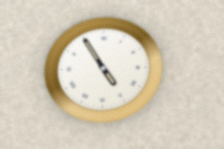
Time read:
4,55
